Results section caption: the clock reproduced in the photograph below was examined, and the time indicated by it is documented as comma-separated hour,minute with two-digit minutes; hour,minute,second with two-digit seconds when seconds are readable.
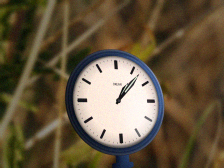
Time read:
1,07
